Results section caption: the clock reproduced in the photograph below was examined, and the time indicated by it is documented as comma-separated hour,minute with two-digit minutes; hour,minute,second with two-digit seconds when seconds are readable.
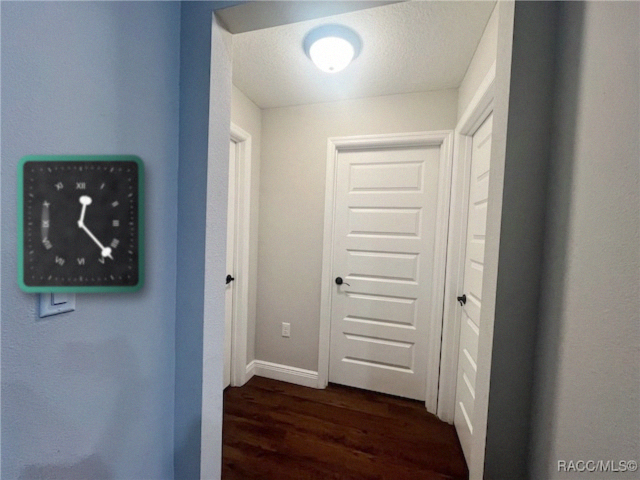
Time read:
12,23
